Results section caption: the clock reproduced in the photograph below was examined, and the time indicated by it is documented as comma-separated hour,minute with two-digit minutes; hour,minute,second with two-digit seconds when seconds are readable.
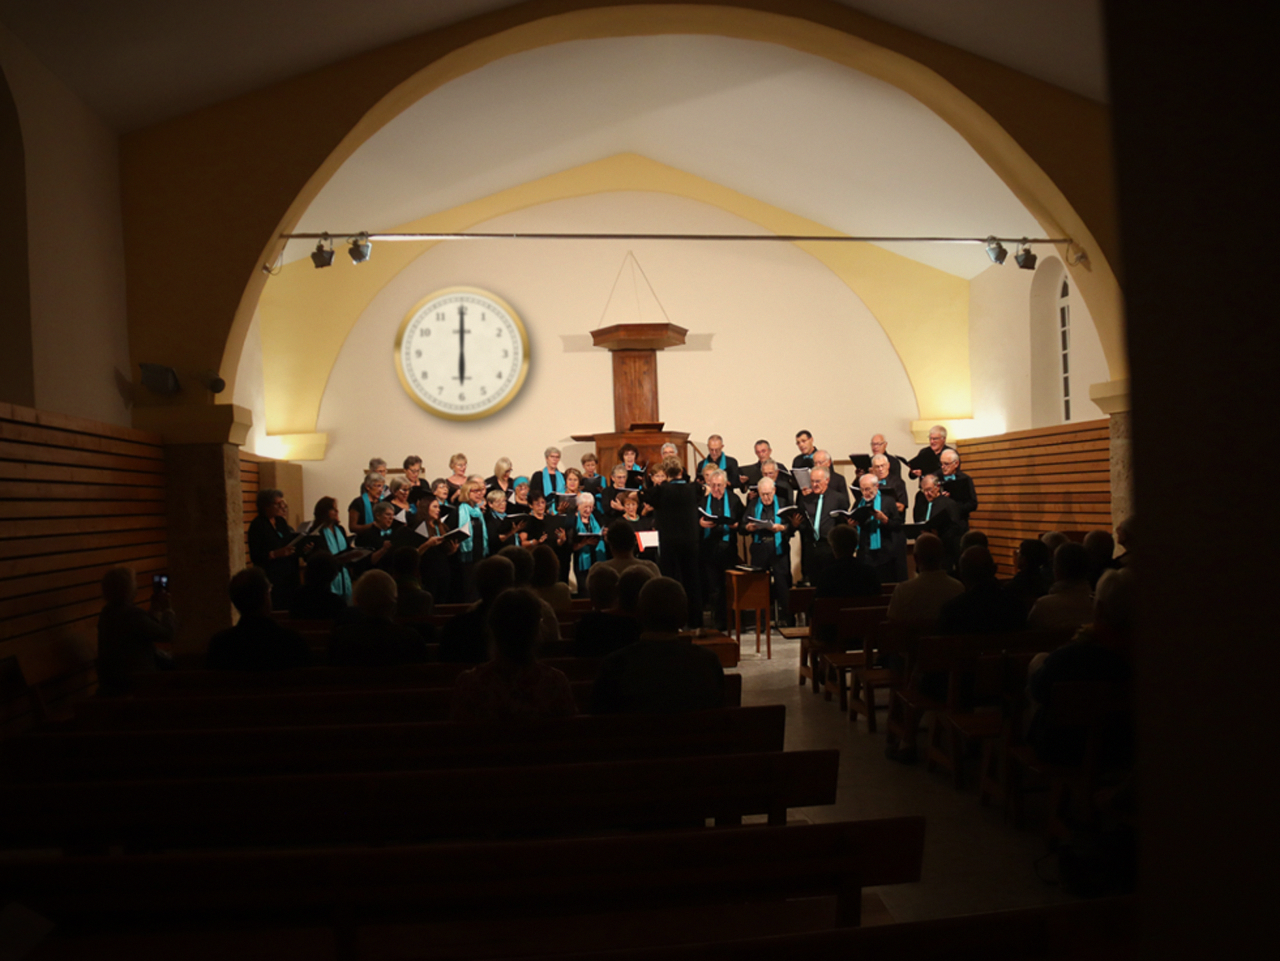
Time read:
6,00
